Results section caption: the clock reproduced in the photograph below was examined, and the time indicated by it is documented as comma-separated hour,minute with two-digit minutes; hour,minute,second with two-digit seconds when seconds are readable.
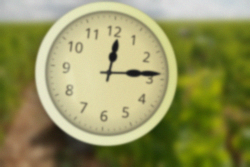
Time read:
12,14
